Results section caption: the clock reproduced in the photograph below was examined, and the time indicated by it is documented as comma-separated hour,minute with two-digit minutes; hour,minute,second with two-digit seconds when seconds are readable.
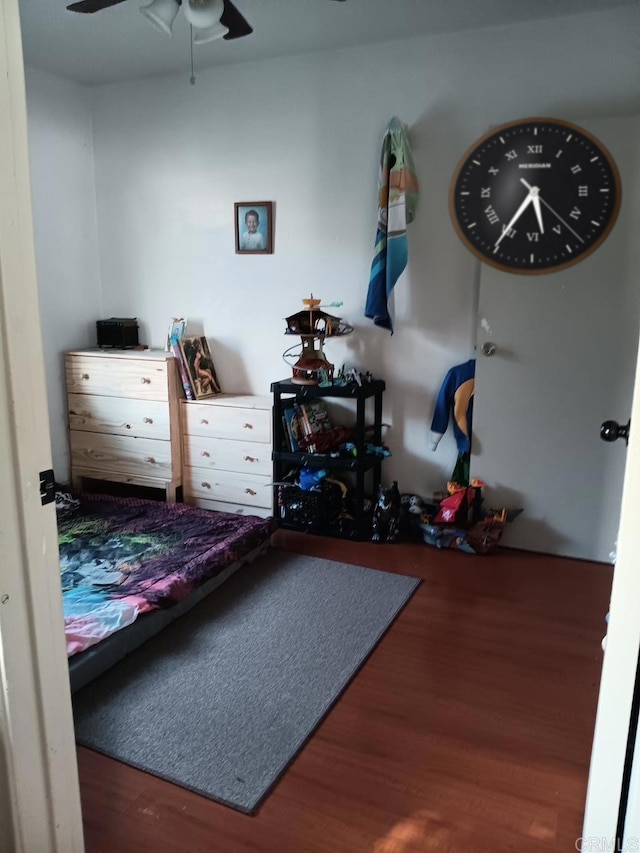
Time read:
5,35,23
